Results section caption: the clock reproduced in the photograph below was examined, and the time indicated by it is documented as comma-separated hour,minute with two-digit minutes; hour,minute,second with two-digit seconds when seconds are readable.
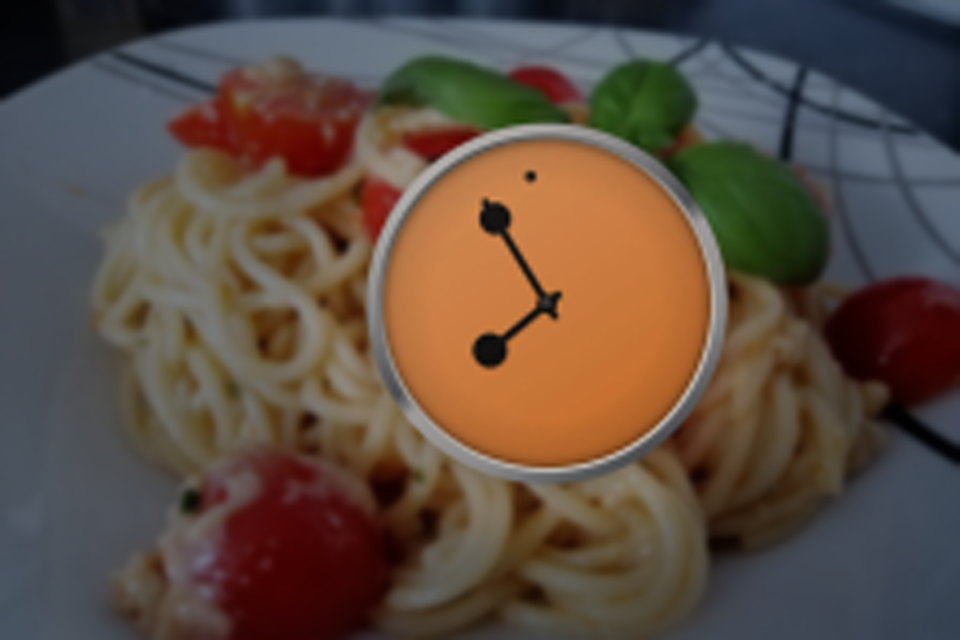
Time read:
7,56
